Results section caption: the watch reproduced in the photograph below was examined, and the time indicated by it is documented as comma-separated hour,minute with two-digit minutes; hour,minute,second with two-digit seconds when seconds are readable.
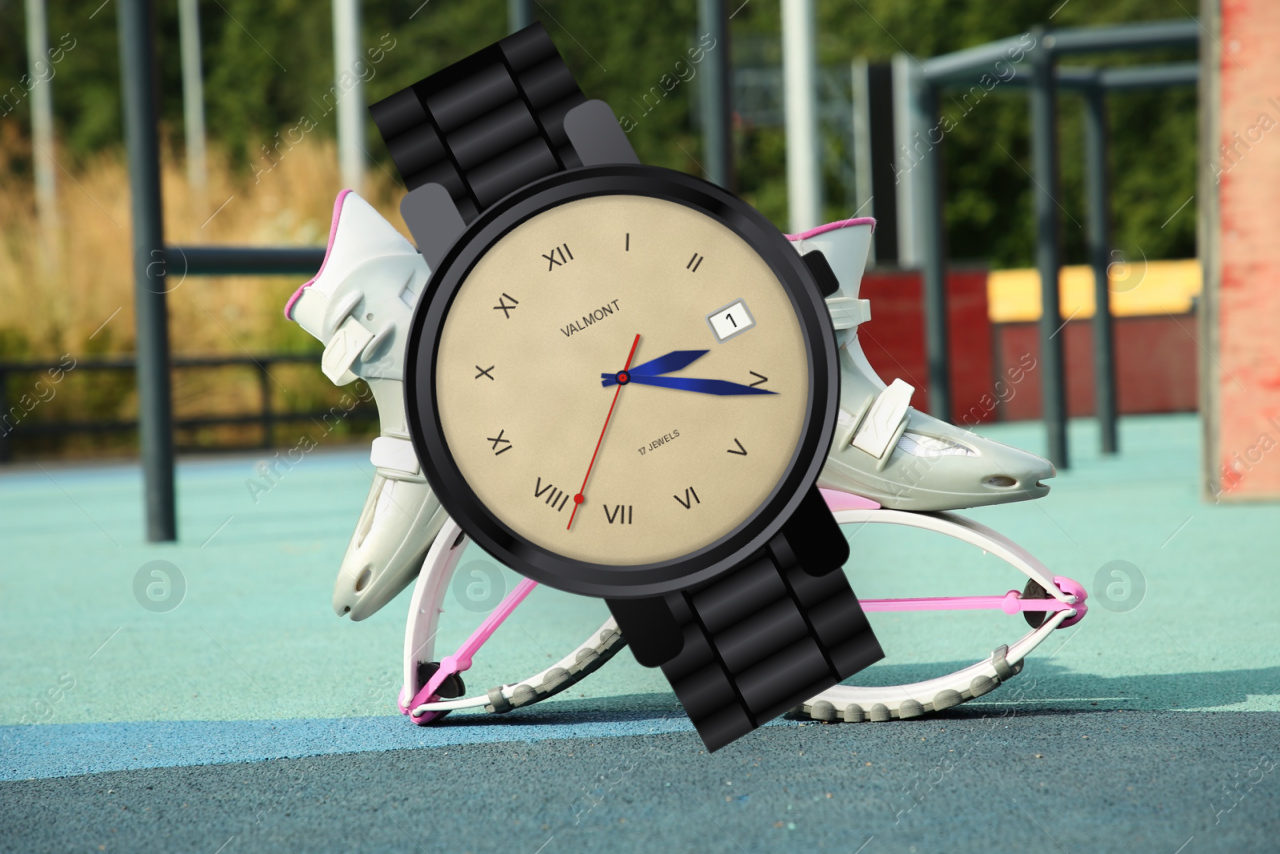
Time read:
3,20,38
